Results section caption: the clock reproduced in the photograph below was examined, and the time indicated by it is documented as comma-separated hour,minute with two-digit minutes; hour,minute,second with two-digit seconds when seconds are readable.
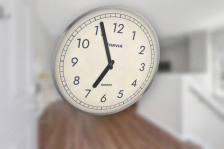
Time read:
6,56
